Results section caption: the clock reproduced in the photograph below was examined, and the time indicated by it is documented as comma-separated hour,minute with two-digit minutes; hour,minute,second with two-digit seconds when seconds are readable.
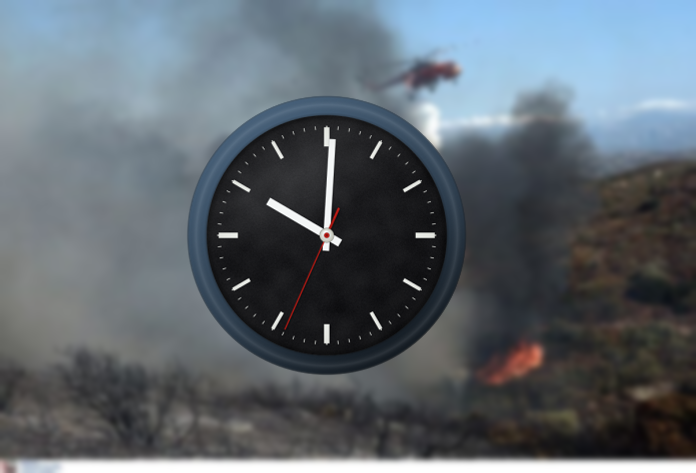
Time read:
10,00,34
